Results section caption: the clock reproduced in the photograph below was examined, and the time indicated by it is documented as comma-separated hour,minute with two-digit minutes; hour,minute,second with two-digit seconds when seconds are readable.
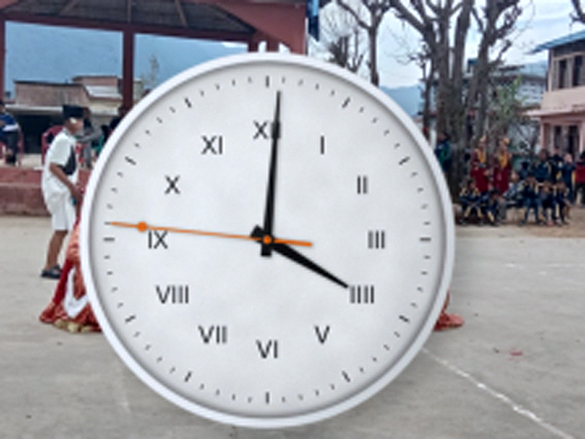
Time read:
4,00,46
